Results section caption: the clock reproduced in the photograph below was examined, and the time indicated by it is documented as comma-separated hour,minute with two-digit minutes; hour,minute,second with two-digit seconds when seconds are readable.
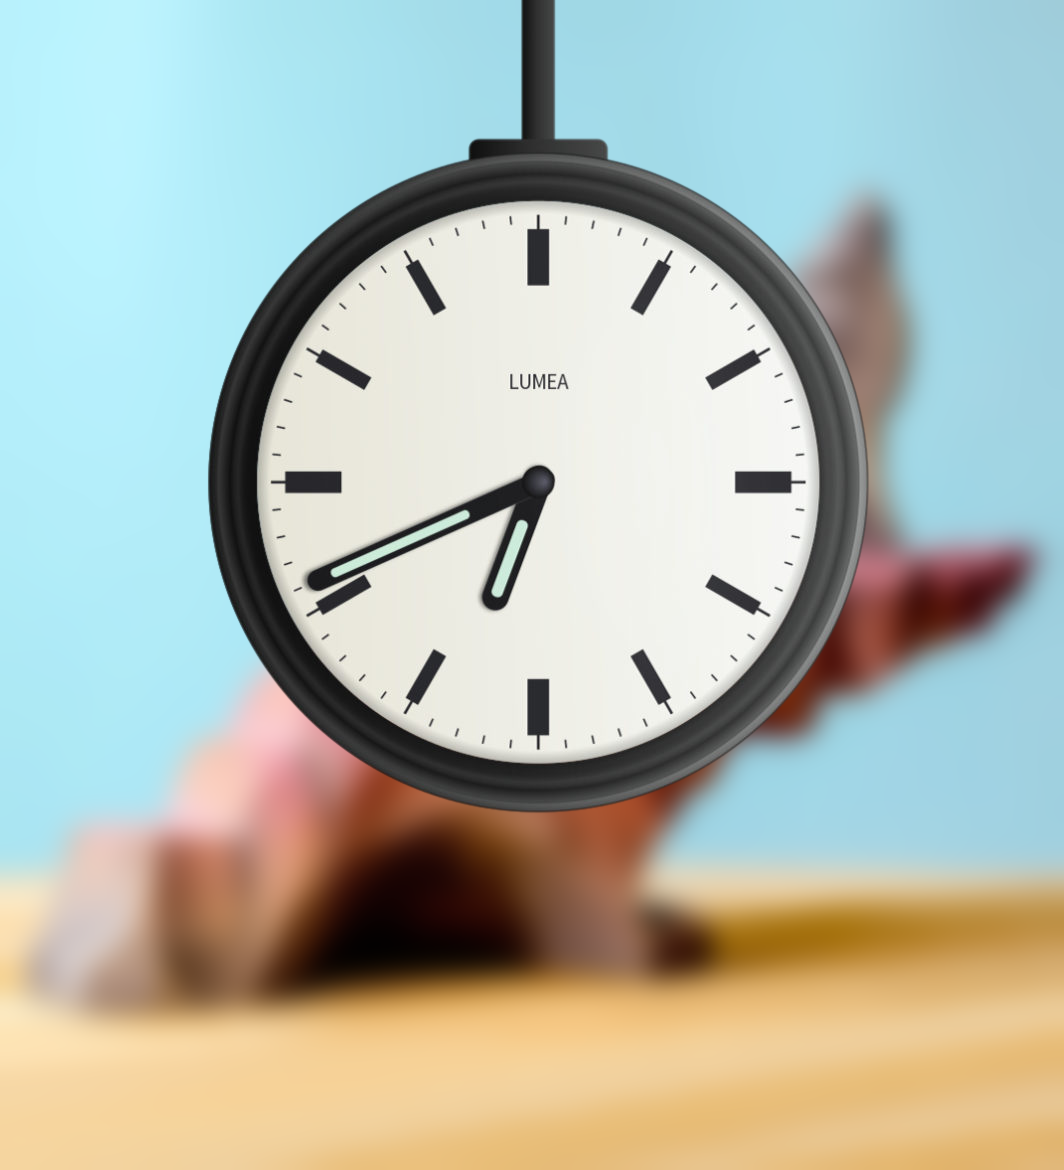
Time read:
6,41
